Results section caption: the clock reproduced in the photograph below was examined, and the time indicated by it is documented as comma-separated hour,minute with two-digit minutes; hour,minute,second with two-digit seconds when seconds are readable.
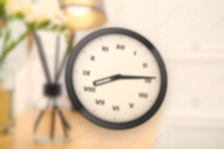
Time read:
8,14
